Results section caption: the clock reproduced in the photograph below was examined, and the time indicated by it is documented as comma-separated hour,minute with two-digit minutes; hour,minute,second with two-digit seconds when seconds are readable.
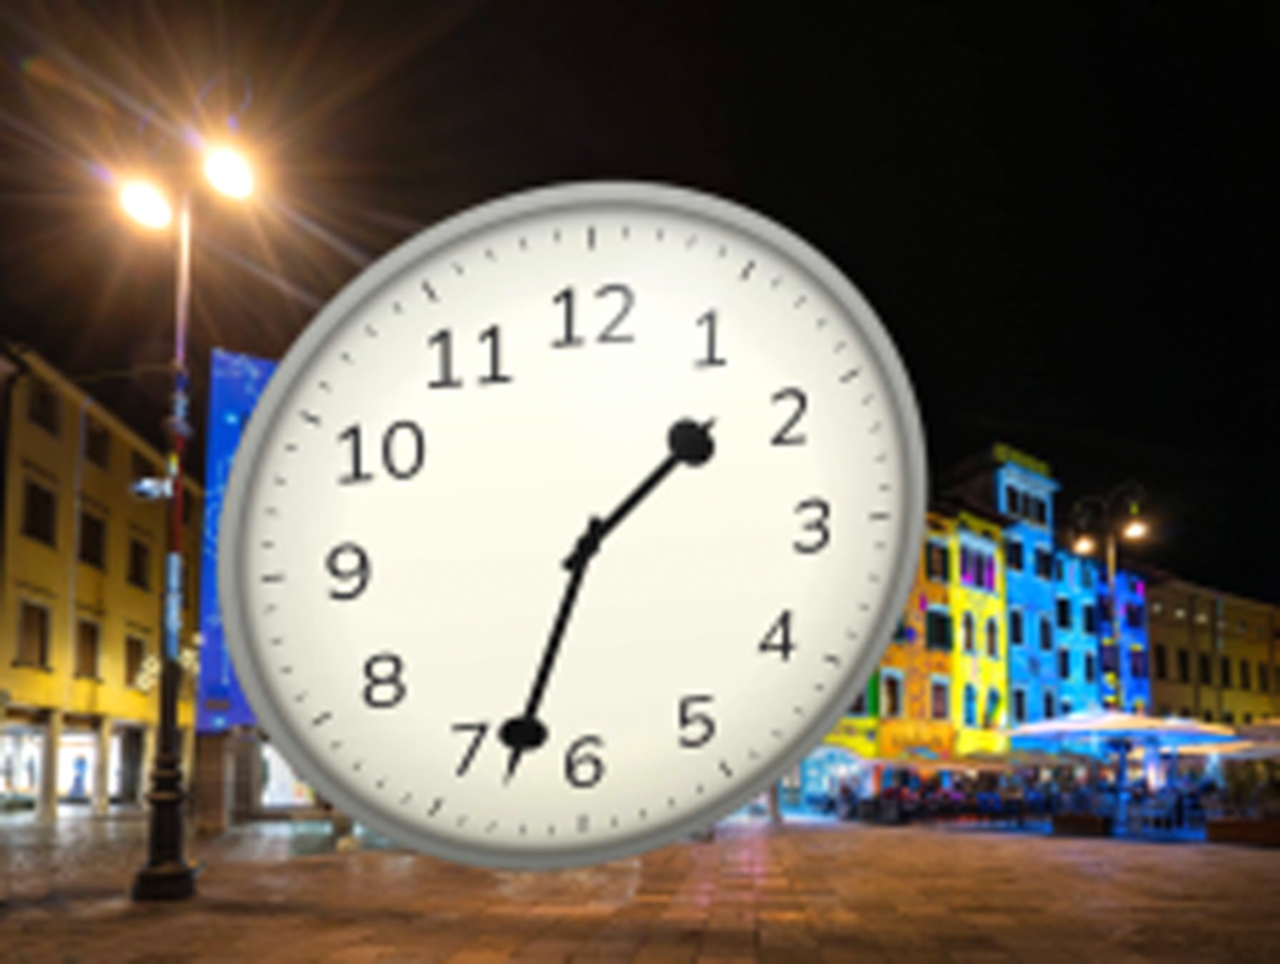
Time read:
1,33
